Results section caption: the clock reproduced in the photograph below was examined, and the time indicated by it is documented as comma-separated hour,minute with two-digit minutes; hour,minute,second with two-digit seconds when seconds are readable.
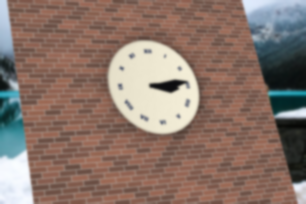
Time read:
3,14
